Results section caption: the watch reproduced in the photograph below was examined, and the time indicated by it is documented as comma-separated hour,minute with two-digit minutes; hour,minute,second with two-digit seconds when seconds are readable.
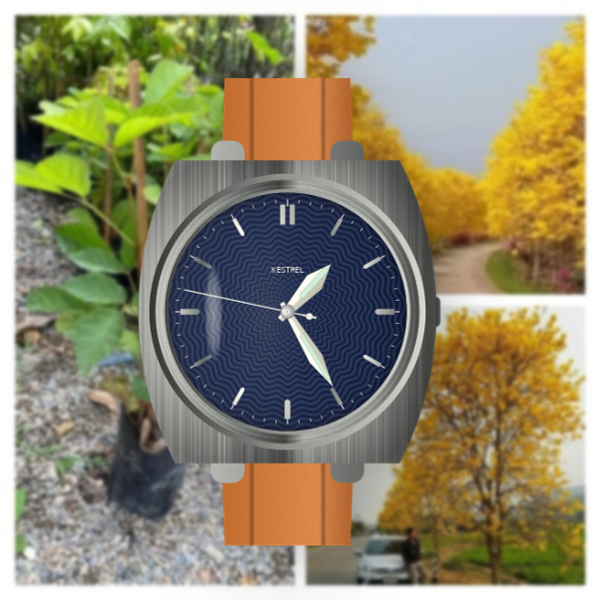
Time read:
1,24,47
